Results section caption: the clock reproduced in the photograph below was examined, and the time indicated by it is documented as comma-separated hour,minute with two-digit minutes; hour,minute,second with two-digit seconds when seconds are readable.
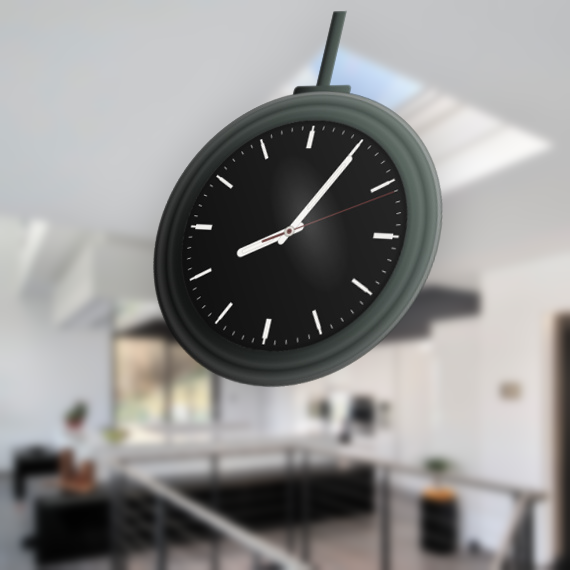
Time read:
8,05,11
